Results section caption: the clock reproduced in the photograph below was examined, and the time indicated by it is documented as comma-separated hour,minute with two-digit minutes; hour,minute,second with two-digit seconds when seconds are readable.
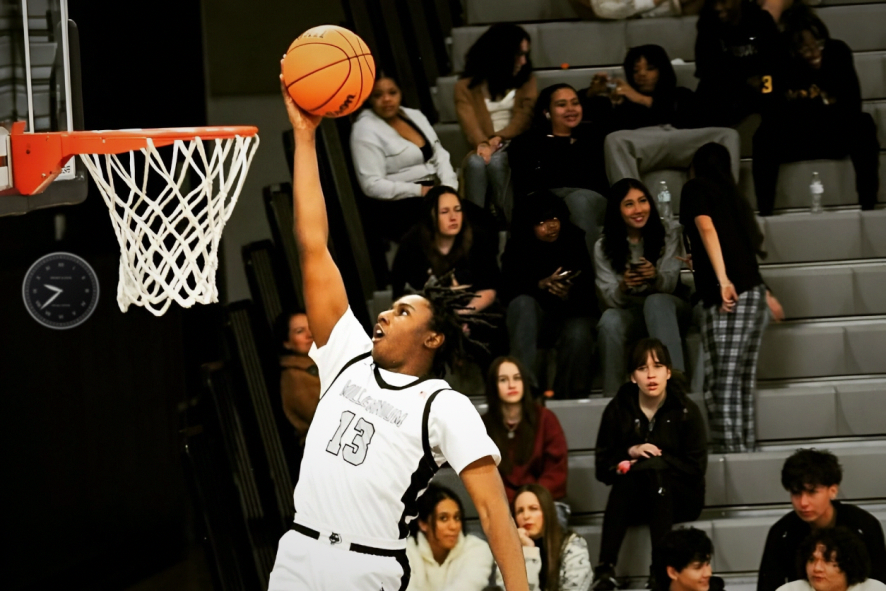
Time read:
9,38
